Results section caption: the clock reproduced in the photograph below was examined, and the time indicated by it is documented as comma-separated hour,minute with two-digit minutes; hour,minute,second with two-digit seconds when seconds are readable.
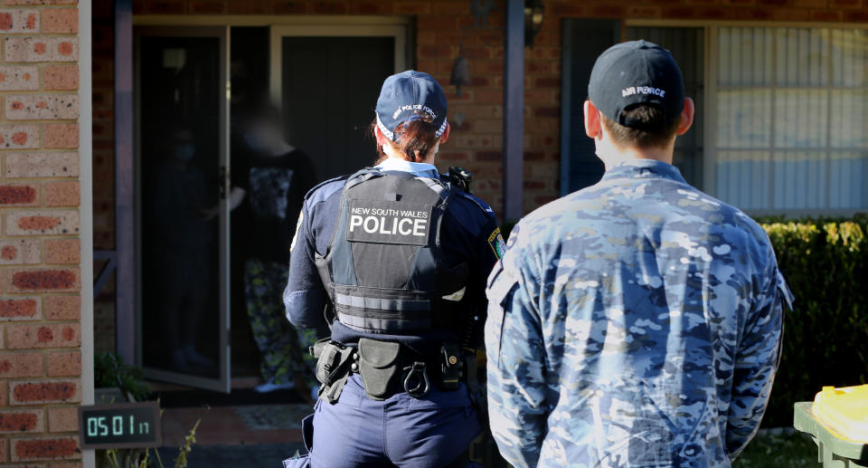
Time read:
5,01
